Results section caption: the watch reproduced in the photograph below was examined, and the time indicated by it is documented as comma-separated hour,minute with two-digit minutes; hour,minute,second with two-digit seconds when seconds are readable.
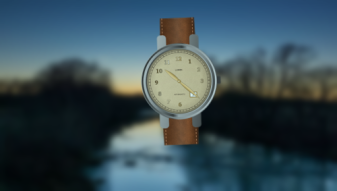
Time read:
10,22
